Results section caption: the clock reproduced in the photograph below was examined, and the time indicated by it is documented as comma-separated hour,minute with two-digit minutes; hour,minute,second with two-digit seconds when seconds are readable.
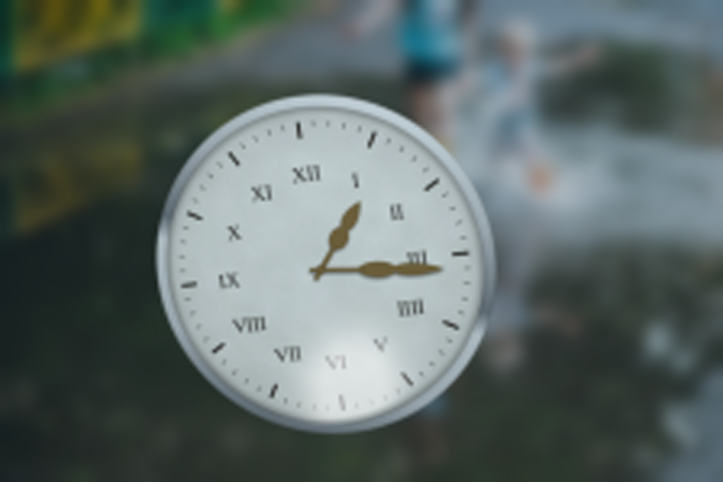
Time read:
1,16
